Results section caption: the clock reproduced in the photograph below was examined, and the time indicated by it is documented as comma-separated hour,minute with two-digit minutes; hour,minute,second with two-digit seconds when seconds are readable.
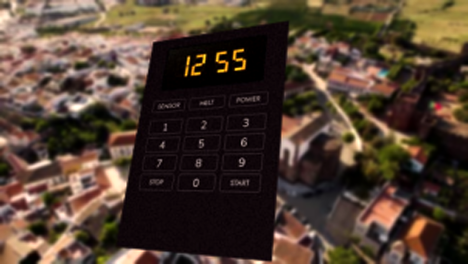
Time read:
12,55
